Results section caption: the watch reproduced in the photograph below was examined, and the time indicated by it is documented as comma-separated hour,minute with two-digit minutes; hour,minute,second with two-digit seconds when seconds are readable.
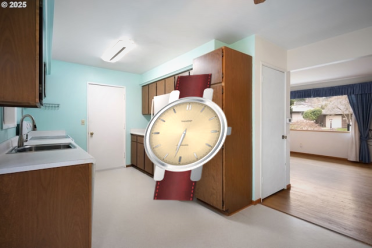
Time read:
6,32
